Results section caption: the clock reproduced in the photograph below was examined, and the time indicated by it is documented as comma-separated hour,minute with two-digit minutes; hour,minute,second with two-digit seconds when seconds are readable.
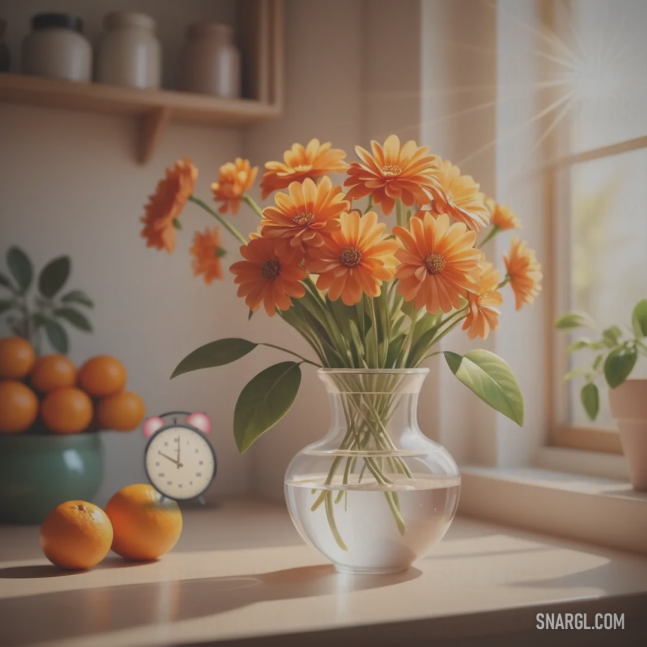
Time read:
10,01
